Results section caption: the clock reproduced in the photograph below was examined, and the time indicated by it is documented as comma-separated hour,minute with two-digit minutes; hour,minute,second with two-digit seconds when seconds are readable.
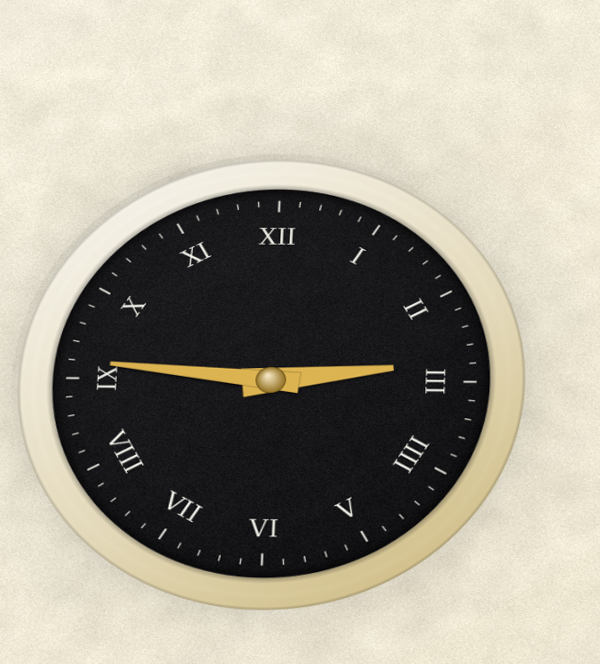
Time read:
2,46
